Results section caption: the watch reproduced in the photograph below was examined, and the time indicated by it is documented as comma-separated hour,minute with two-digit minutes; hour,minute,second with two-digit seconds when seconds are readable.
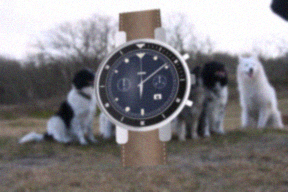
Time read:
6,09
